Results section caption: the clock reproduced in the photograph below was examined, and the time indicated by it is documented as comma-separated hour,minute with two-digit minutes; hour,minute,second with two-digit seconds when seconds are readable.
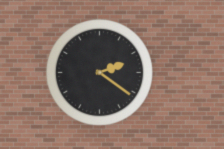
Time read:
2,21
